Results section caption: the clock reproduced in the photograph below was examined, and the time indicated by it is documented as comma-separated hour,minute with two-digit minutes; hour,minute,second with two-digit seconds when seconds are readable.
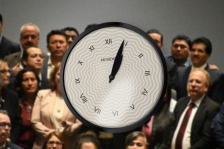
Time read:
1,04
